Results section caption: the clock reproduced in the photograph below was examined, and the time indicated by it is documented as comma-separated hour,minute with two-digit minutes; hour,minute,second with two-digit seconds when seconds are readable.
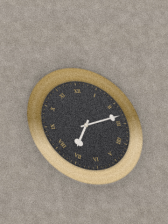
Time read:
7,13
